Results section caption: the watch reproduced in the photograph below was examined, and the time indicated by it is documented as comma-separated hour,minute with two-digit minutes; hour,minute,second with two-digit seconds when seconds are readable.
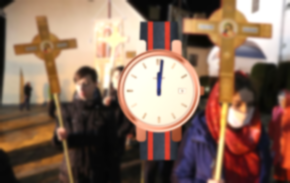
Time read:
12,01
